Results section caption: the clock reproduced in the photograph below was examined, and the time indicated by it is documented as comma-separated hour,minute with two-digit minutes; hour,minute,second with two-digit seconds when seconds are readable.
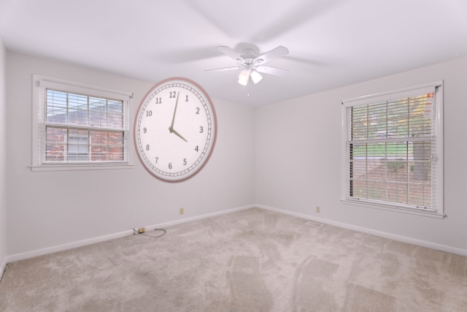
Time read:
4,02
